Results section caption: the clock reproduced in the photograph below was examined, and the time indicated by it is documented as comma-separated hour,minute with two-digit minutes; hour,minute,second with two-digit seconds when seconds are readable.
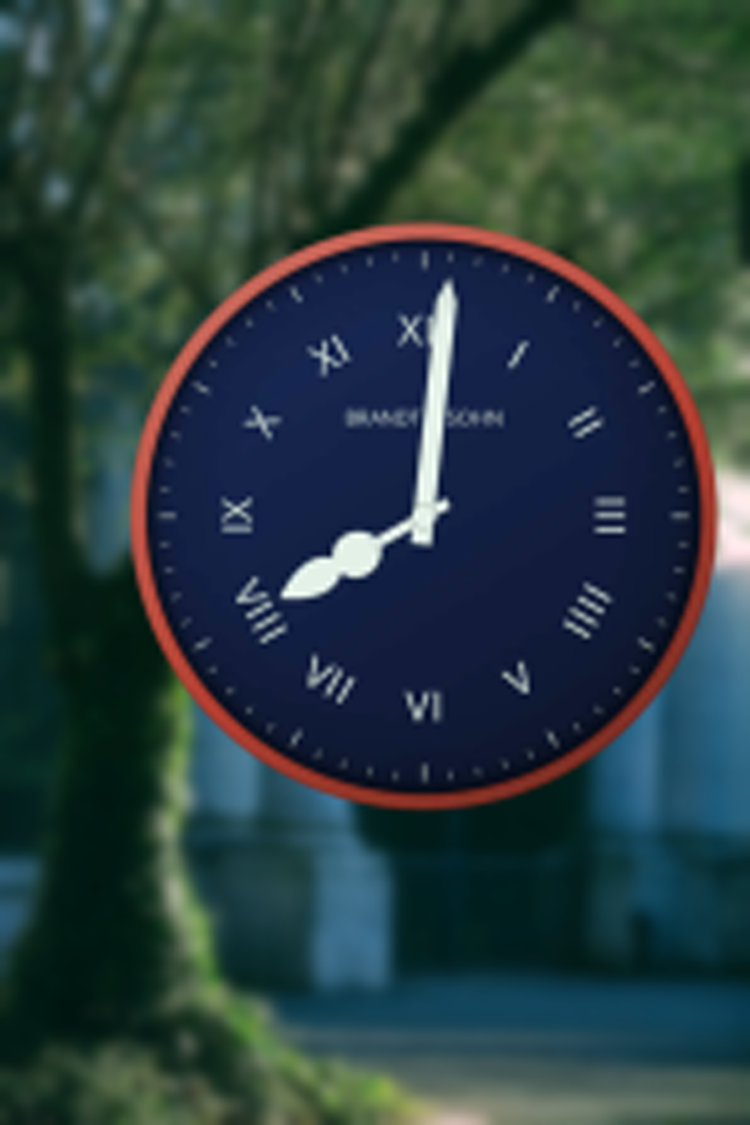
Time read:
8,01
